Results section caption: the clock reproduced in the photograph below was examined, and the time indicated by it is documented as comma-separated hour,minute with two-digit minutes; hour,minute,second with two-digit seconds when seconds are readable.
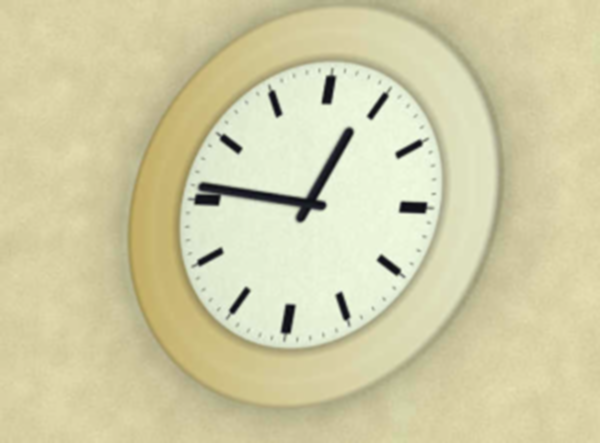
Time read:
12,46
